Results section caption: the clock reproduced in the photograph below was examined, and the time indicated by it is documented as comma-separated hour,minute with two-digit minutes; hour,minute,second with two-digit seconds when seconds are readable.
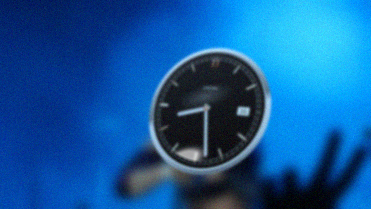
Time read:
8,28
